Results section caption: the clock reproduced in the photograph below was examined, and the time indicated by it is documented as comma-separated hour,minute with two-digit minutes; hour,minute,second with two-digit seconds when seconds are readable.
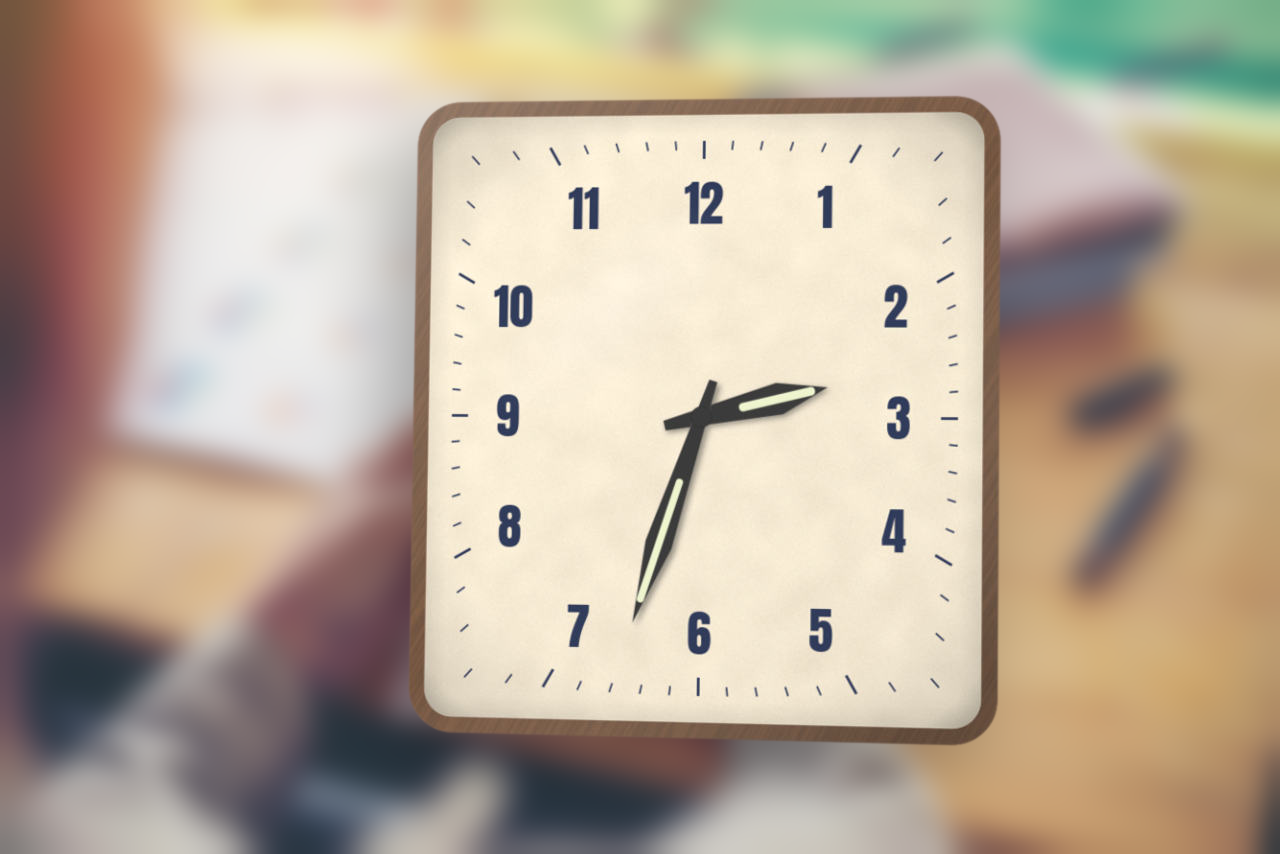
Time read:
2,33
